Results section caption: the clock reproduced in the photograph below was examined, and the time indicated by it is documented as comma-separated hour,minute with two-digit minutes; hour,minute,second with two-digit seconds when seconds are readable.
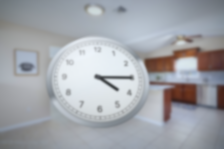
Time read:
4,15
